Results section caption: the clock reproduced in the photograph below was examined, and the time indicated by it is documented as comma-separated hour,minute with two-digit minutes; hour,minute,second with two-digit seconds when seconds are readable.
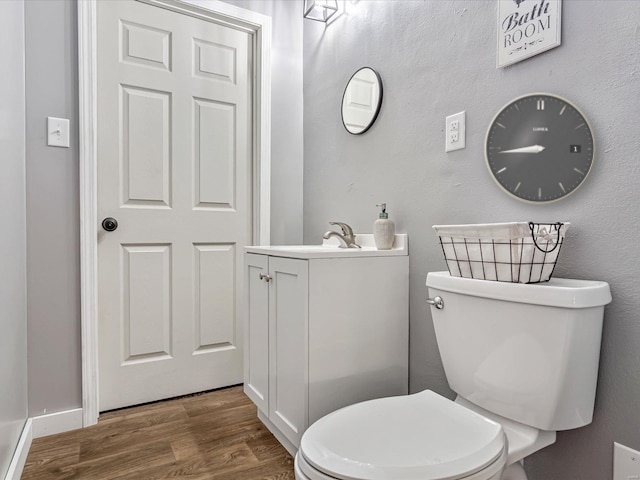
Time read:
8,44
